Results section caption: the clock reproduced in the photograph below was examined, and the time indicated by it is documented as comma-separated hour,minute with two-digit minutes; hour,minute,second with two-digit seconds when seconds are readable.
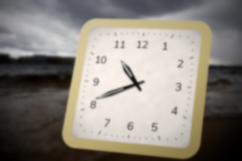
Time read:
10,41
